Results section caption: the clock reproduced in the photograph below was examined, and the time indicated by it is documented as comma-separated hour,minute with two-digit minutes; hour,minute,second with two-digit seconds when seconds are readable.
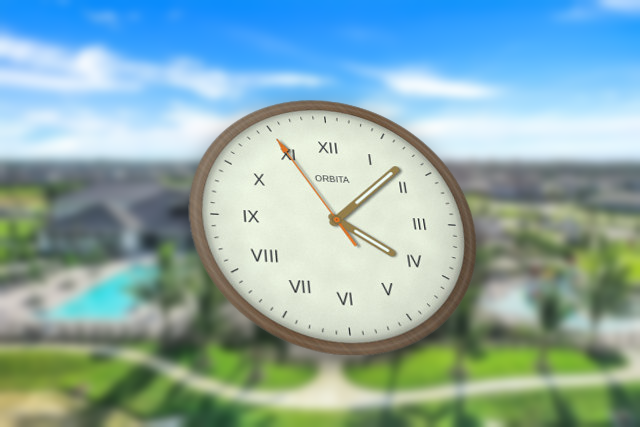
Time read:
4,07,55
